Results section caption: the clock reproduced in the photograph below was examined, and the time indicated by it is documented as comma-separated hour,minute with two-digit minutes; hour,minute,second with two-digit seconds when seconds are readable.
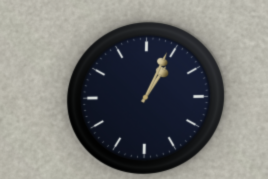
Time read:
1,04
